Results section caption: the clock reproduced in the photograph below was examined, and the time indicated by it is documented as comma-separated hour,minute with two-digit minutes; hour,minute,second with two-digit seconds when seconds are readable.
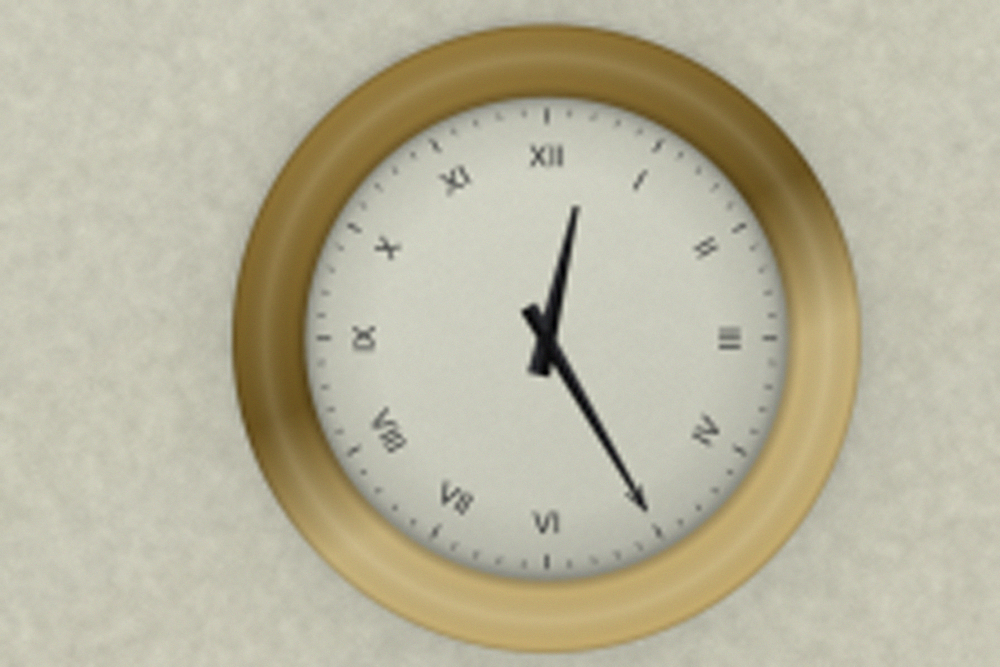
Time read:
12,25
